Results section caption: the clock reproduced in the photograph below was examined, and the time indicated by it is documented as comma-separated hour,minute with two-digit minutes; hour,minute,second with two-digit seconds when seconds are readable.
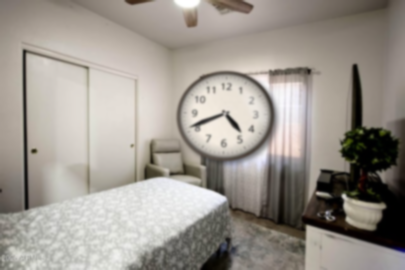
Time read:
4,41
